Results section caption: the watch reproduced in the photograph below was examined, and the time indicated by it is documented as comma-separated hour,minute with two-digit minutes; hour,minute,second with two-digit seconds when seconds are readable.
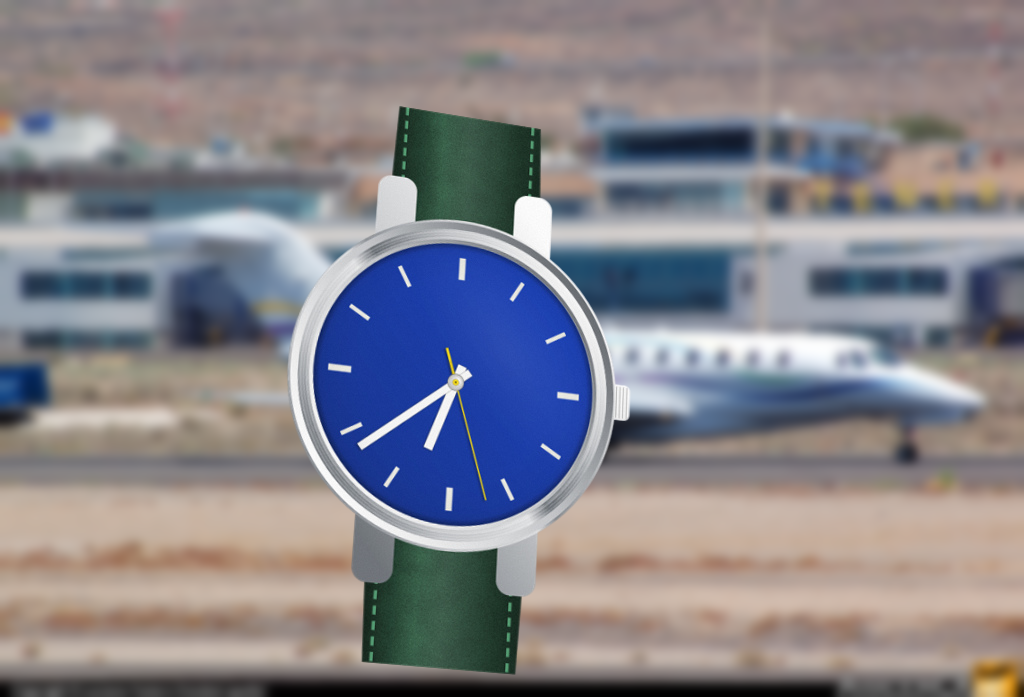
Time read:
6,38,27
